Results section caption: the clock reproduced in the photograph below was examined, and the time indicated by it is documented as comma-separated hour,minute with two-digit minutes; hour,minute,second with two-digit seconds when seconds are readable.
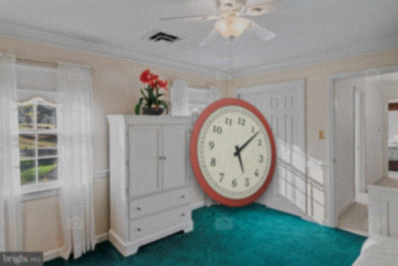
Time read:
5,07
